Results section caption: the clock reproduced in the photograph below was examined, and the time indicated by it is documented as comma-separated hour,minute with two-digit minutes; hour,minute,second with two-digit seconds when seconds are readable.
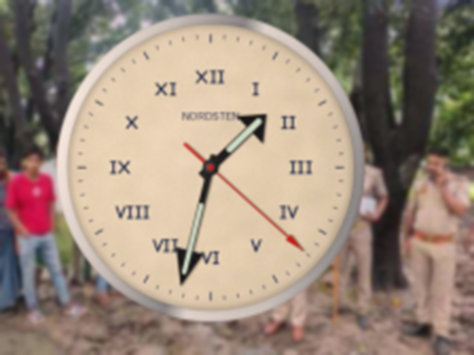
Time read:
1,32,22
